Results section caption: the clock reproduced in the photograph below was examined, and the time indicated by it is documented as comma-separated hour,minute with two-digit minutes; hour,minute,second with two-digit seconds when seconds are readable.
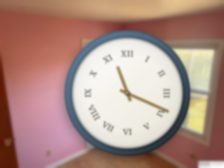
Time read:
11,19
